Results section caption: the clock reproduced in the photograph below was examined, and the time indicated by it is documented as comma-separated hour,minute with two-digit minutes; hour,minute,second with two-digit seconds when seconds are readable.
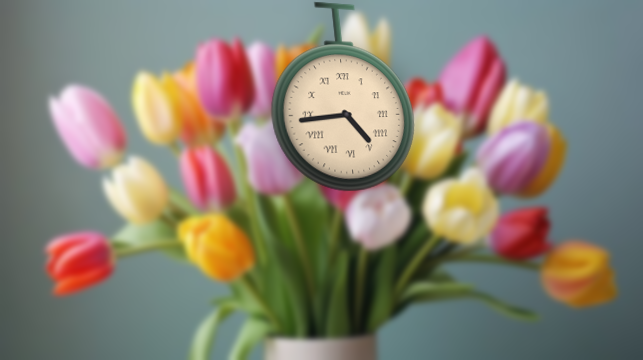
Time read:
4,44
